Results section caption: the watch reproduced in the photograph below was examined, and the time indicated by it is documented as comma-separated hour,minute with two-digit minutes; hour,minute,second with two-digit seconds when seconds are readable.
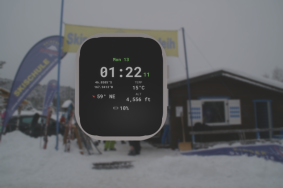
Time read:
1,22
